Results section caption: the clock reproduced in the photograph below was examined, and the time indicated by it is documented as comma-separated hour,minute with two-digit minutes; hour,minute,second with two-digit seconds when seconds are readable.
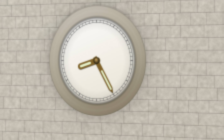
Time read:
8,25
